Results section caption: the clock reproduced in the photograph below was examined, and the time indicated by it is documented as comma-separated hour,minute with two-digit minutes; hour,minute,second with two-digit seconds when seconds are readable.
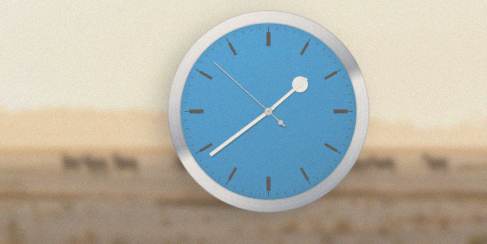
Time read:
1,38,52
